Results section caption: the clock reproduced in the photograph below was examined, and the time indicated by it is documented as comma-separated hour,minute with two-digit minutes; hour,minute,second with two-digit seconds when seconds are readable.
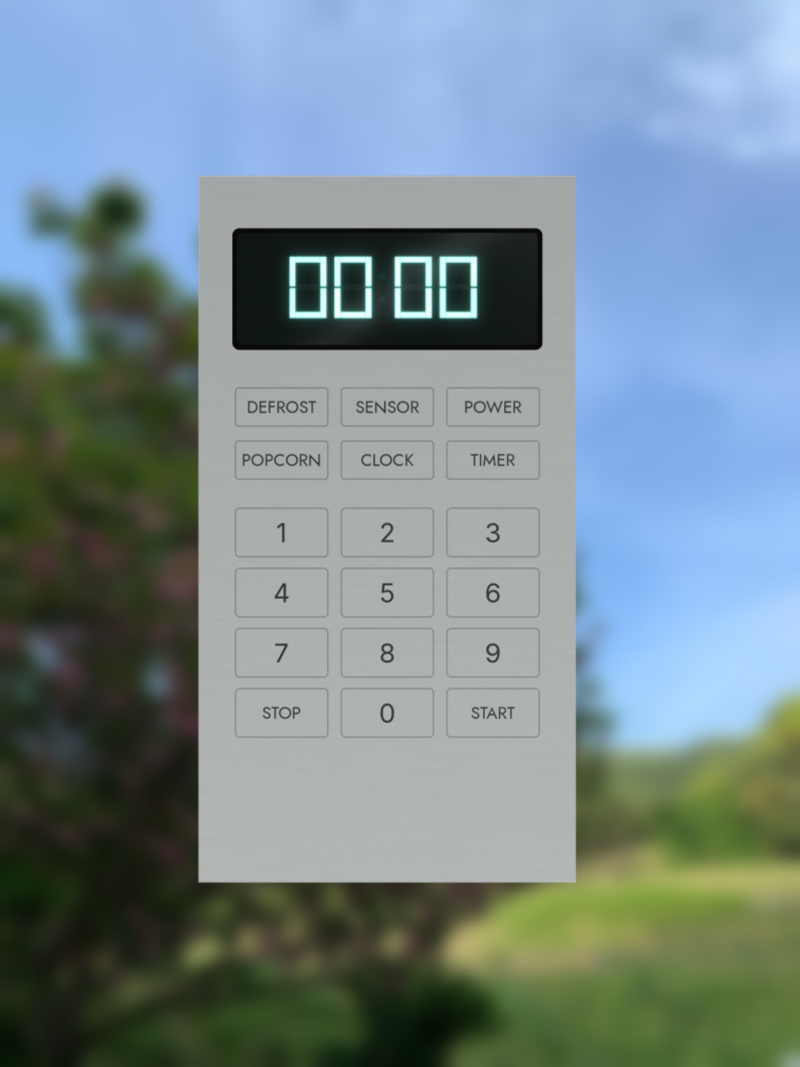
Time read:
0,00
